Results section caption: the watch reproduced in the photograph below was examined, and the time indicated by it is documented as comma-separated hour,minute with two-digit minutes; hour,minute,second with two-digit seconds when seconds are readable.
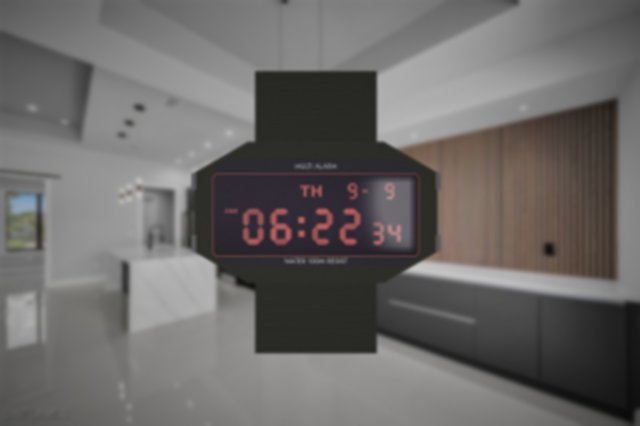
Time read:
6,22,34
